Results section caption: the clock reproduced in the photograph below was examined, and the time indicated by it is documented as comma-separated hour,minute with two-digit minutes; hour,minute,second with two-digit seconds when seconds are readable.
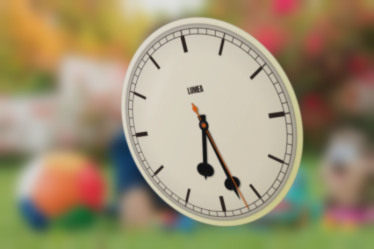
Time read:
6,27,27
